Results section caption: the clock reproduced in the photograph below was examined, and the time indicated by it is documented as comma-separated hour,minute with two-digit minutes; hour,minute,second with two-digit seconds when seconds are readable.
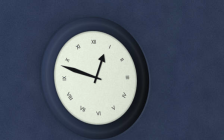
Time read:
12,48
